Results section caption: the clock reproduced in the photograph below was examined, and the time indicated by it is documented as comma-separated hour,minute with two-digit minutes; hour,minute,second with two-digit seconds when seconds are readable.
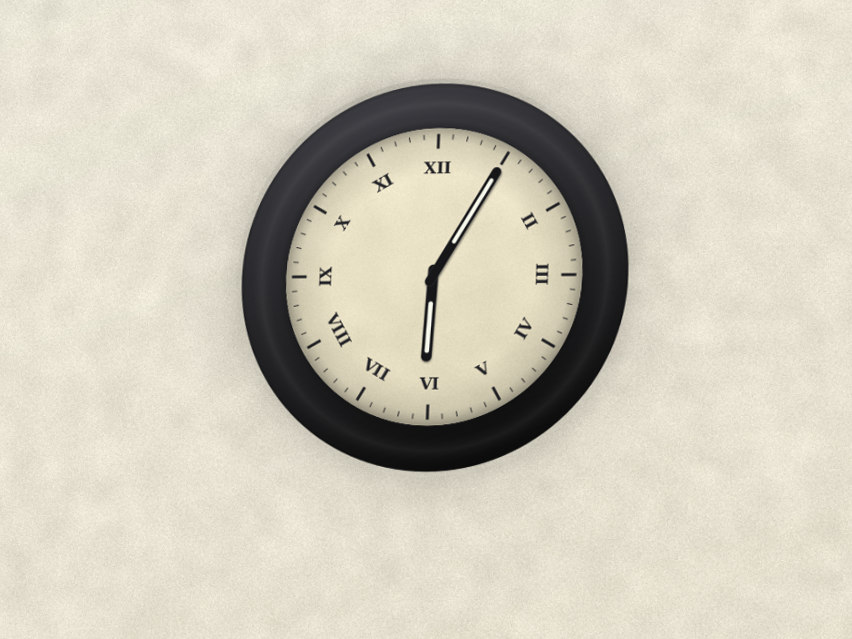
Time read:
6,05
